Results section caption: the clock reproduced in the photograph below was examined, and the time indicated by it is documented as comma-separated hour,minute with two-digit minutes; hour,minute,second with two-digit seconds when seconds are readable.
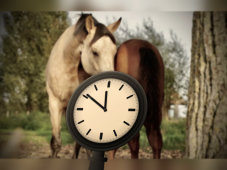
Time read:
11,51
